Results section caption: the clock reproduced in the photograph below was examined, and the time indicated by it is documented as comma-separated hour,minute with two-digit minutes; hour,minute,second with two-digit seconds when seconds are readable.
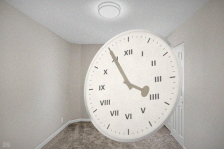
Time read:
3,55
